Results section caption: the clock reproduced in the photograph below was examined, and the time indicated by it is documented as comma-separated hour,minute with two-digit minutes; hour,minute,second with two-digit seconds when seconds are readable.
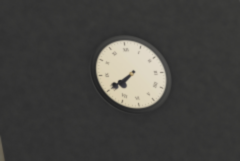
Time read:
7,40
